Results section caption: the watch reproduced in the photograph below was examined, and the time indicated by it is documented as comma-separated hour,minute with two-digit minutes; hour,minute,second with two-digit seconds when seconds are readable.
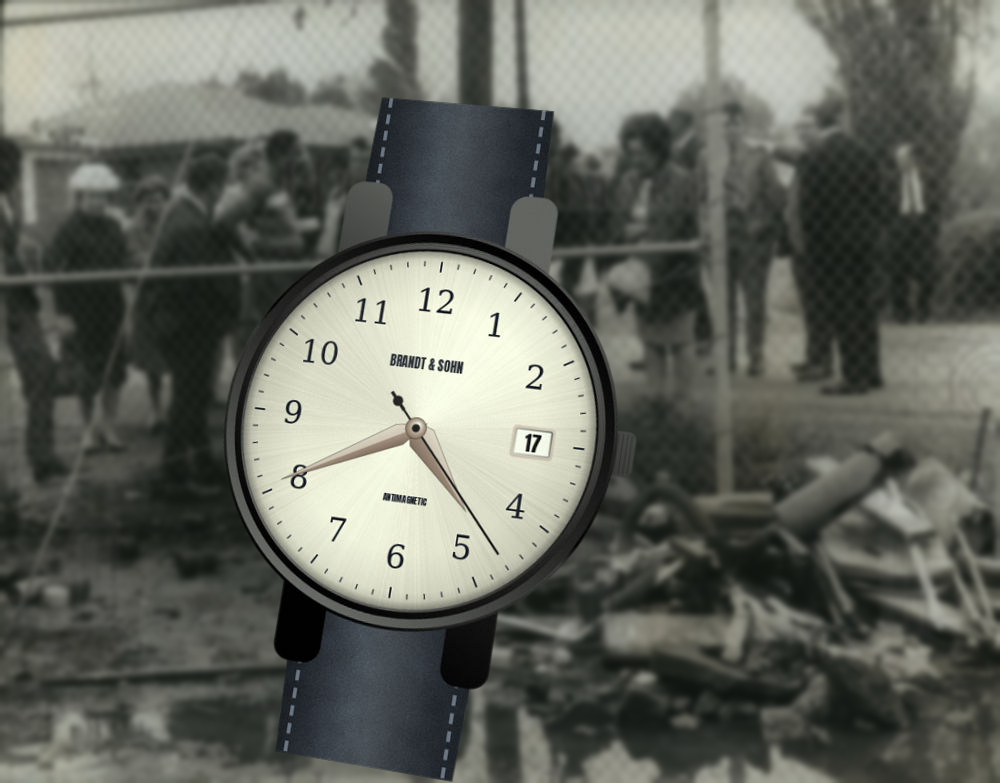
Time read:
4,40,23
